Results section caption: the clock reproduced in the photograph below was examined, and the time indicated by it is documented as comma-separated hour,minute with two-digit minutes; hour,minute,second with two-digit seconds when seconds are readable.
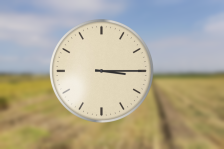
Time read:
3,15
